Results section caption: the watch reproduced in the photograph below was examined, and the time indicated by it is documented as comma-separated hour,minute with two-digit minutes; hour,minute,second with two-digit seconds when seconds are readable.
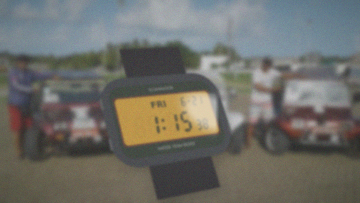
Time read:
1,15,38
